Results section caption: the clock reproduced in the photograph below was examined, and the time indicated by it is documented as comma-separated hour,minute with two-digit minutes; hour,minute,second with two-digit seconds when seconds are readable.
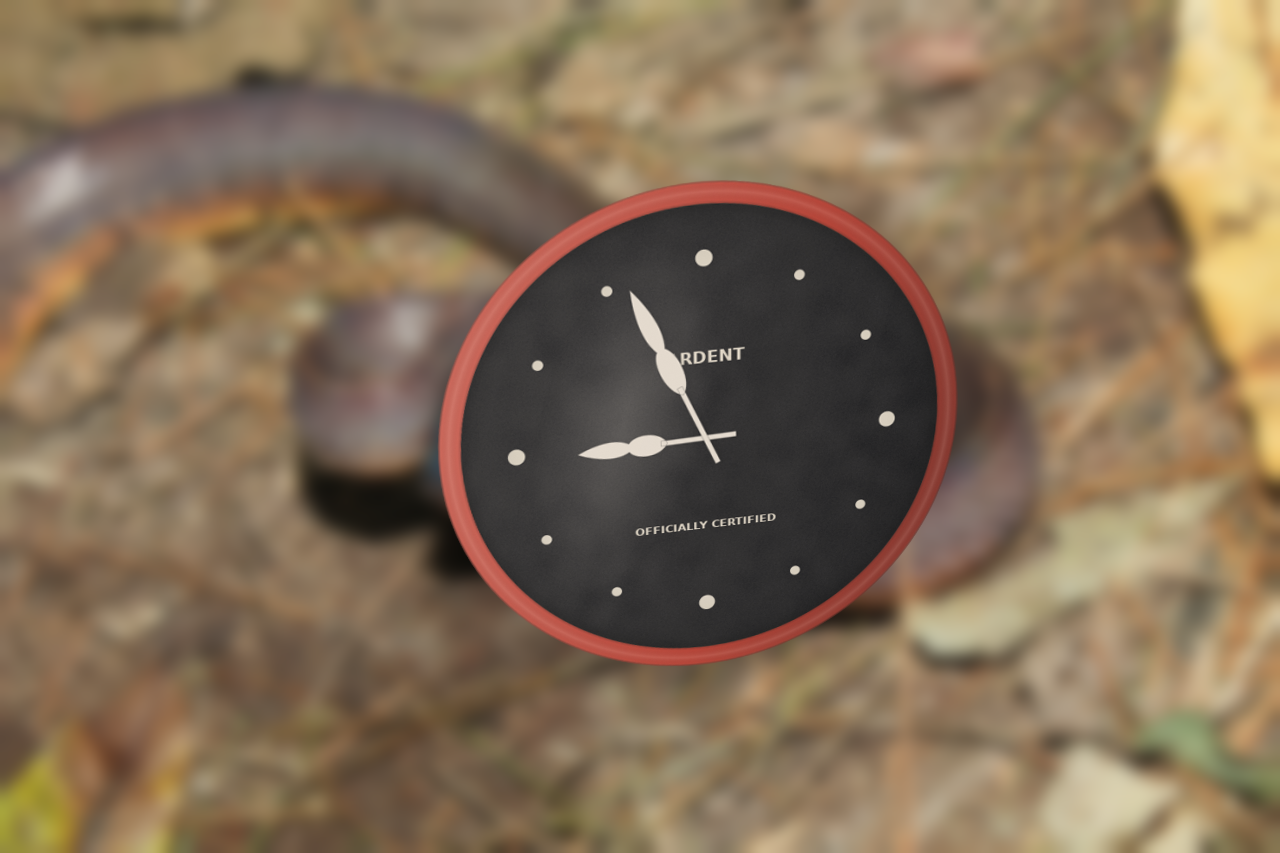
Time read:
8,56
